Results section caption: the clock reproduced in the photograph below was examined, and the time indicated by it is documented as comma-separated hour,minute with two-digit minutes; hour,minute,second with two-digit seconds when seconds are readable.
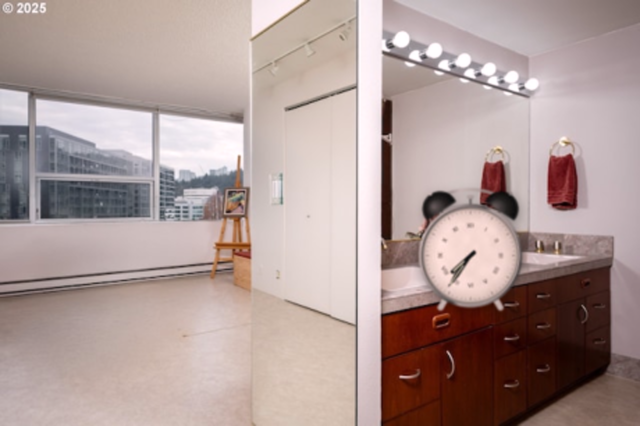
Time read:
7,36
